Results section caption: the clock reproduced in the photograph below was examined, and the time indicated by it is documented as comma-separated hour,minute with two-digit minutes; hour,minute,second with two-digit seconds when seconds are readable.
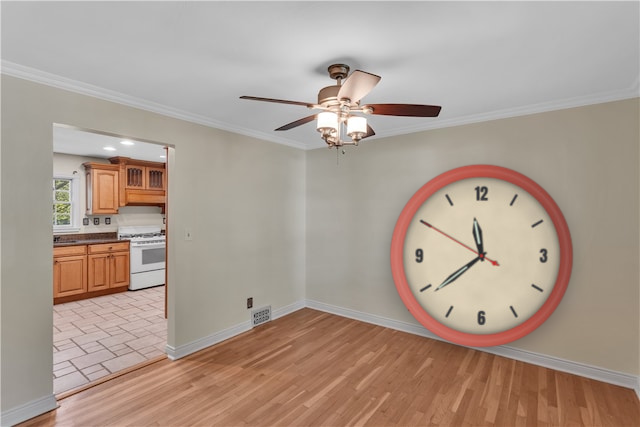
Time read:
11,38,50
